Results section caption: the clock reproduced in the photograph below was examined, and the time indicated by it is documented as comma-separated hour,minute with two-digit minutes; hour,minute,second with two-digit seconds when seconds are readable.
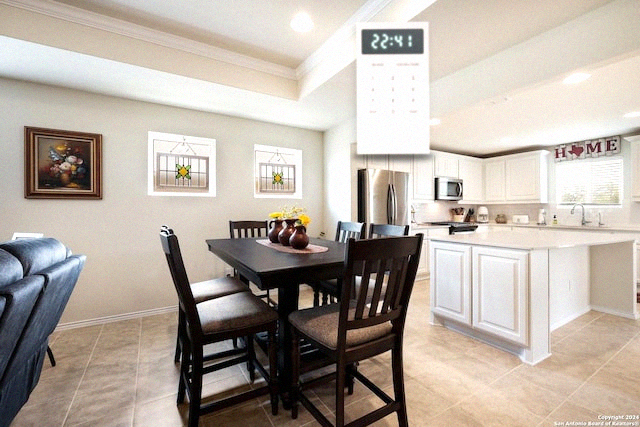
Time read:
22,41
